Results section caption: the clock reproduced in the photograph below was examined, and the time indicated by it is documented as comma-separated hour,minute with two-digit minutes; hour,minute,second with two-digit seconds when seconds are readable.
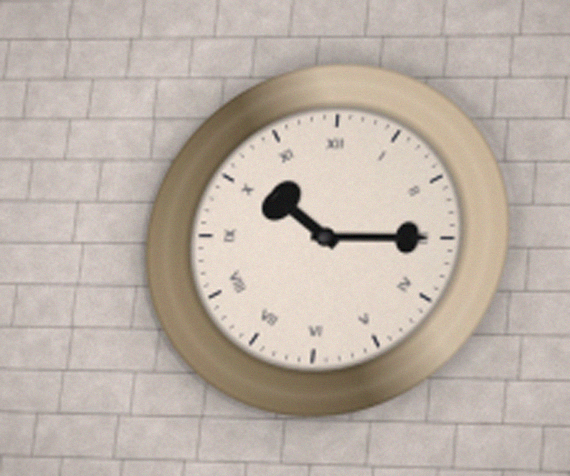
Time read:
10,15
